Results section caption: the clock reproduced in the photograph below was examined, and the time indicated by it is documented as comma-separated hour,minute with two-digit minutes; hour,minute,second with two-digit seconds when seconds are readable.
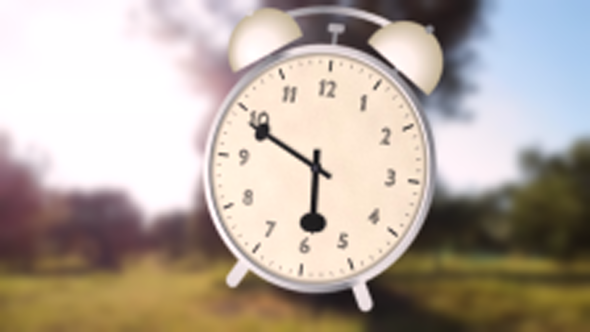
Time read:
5,49
